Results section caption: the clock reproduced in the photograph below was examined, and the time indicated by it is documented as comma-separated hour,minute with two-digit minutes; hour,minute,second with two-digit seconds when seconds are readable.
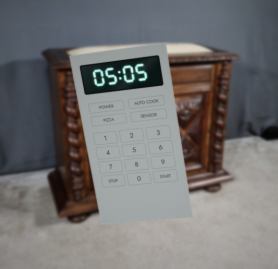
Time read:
5,05
